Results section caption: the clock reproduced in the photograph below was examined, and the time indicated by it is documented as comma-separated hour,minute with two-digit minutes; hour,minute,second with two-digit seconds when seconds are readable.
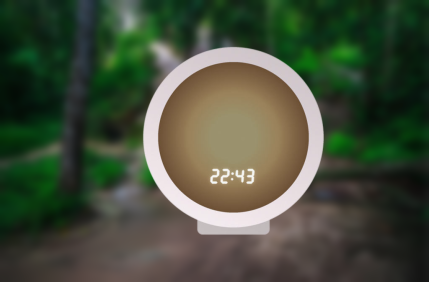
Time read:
22,43
